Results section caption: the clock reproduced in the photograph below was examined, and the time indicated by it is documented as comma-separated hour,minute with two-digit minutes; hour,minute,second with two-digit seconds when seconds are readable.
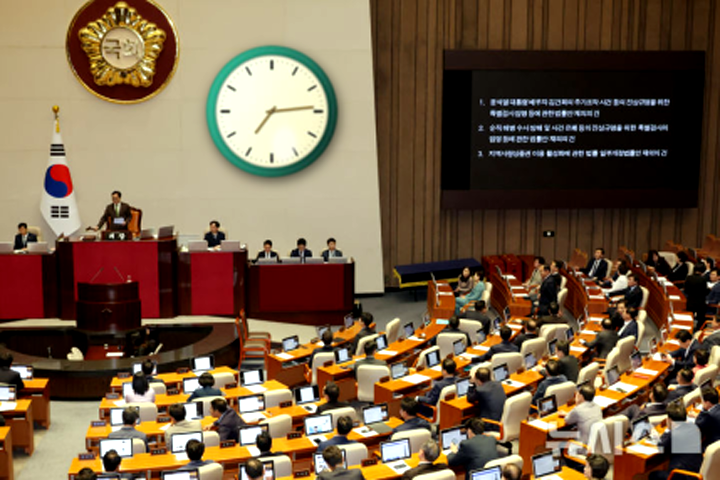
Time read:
7,14
